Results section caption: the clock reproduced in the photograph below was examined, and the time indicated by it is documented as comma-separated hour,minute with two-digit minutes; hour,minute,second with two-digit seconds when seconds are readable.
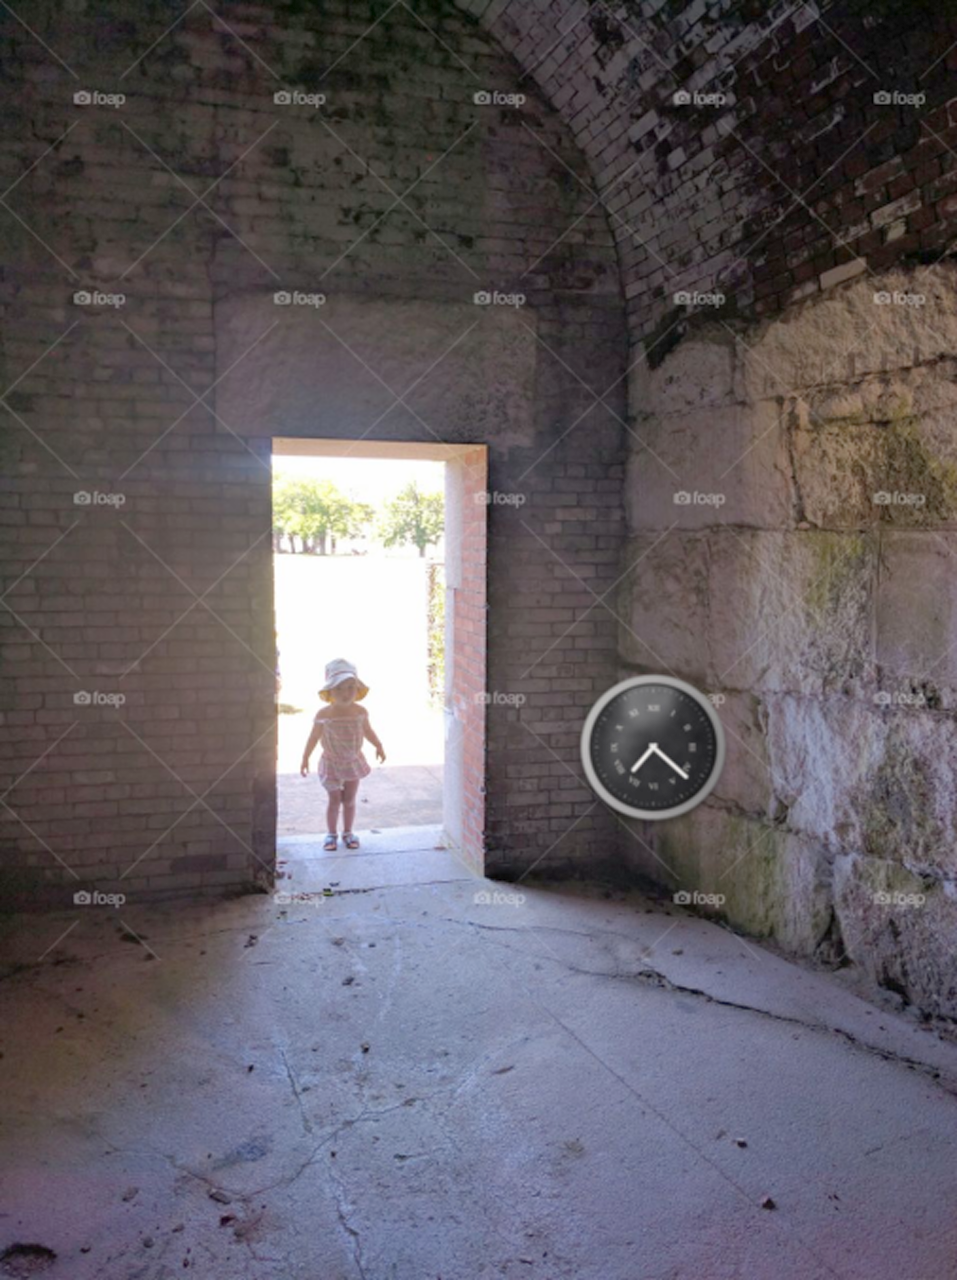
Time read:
7,22
